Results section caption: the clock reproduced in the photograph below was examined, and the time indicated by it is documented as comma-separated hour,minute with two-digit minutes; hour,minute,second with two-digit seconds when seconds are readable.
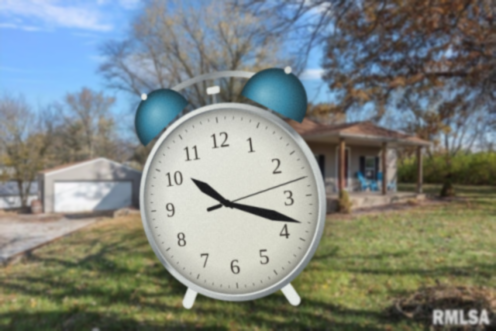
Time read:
10,18,13
